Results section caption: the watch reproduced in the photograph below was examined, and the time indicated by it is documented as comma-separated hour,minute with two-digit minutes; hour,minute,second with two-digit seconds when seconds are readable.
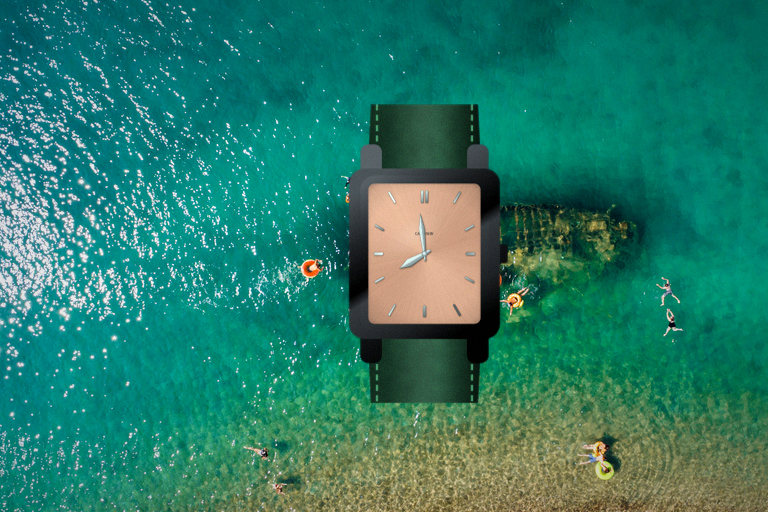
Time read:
7,59
